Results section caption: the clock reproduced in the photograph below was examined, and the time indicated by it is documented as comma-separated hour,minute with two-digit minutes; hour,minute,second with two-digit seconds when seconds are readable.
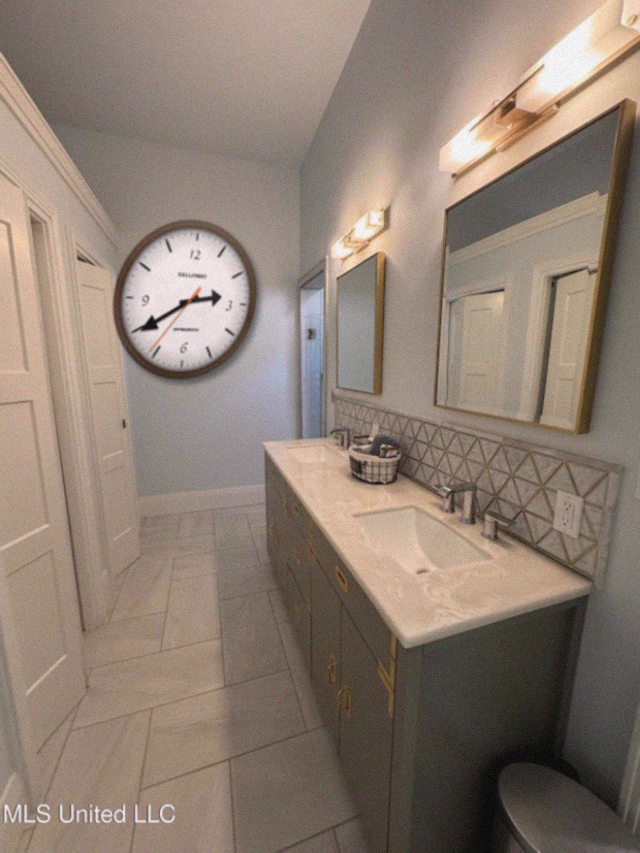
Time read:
2,39,36
